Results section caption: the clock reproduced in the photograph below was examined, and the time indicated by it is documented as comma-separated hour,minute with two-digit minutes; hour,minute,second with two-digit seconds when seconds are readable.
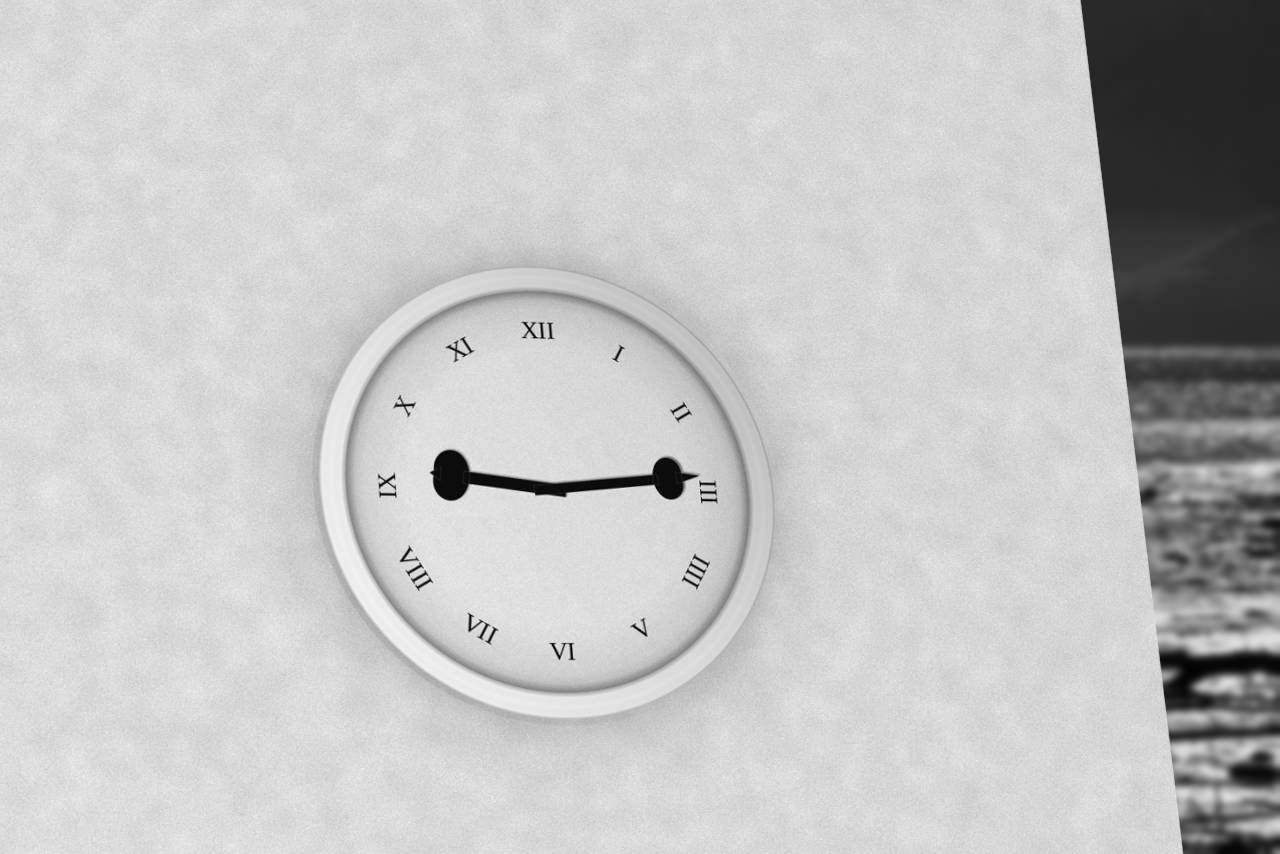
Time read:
9,14
